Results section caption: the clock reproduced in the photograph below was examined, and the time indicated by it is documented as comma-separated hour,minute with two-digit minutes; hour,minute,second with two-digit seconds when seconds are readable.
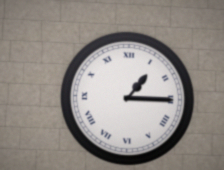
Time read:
1,15
